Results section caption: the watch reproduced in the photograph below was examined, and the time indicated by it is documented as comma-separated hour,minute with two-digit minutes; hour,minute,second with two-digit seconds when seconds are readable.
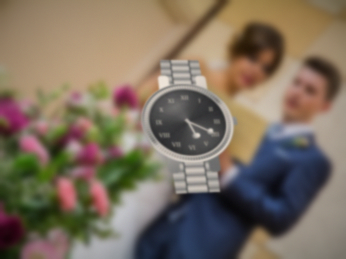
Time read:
5,20
